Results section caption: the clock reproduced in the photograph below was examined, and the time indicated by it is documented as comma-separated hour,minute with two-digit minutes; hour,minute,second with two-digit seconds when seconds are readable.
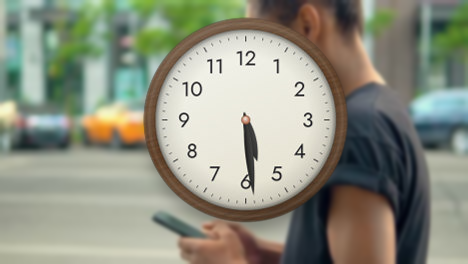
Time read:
5,29
